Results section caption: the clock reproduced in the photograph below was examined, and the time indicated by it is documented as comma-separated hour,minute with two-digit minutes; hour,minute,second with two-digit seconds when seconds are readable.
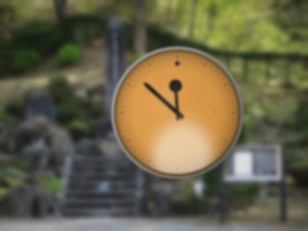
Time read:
11,52
